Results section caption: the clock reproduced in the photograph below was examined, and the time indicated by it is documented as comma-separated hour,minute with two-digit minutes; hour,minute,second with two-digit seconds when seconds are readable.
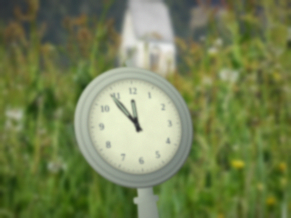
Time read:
11,54
